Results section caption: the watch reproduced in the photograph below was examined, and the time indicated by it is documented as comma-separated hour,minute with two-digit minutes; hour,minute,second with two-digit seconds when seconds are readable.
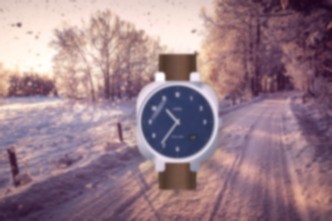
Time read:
10,36
